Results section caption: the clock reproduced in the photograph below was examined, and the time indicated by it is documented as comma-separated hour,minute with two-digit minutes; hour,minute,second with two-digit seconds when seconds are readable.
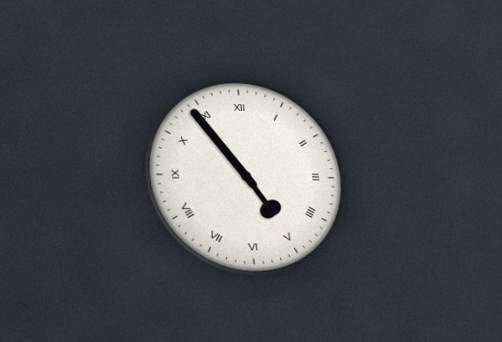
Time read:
4,54
